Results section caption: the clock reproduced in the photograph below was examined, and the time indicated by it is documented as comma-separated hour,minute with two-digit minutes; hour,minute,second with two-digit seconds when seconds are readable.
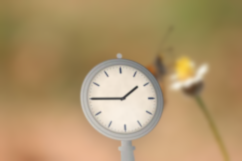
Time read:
1,45
